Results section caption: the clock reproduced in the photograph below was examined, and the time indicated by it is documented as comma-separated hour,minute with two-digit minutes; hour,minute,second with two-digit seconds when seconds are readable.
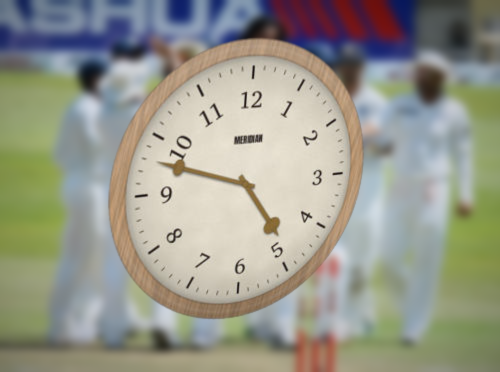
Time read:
4,48
